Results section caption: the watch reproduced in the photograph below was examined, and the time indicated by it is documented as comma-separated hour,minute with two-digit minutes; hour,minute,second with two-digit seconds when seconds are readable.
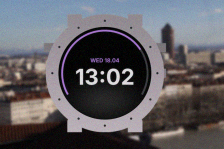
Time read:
13,02
